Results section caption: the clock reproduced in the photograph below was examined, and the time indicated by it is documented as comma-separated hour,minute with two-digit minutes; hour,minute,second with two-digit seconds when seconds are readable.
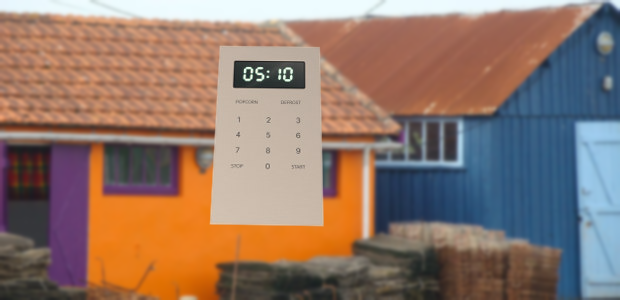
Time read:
5,10
